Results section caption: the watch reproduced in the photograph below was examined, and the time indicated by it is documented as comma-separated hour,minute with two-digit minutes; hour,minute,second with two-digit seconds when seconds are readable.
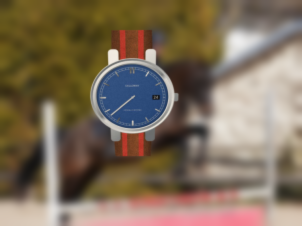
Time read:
7,38
